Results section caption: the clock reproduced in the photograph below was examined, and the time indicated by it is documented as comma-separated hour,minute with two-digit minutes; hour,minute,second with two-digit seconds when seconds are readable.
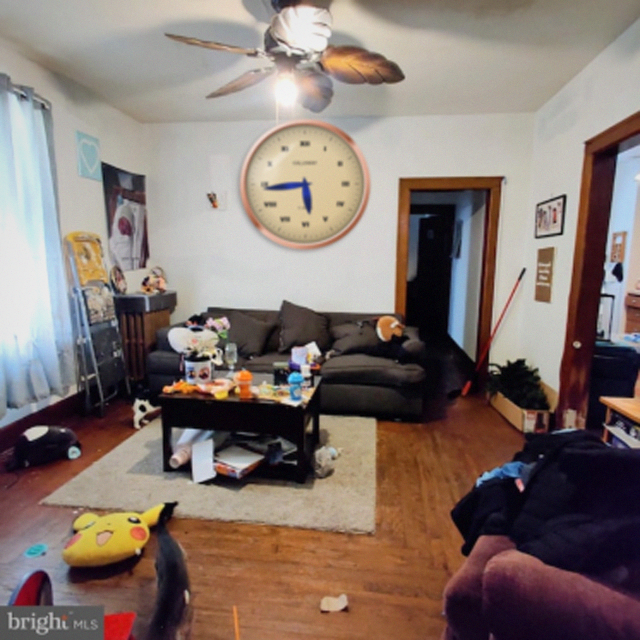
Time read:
5,44
